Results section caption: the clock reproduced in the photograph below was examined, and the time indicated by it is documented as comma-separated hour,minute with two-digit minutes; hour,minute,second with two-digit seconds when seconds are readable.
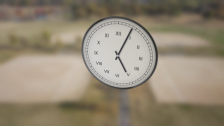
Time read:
5,04
